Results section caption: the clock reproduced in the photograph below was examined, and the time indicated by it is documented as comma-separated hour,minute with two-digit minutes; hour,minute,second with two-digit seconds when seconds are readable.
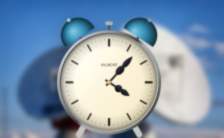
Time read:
4,07
